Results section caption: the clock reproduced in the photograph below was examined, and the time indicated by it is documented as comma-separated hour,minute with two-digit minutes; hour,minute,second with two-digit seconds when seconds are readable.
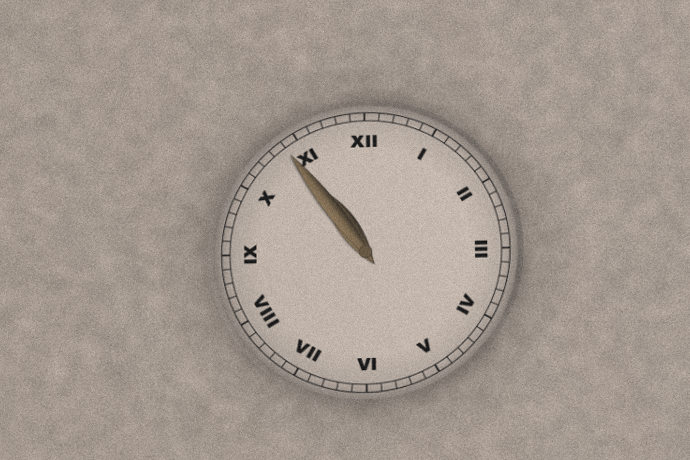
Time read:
10,54
